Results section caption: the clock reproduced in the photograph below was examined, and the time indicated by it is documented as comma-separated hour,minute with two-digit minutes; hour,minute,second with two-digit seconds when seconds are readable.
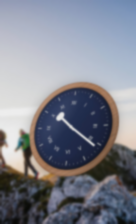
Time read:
10,21
